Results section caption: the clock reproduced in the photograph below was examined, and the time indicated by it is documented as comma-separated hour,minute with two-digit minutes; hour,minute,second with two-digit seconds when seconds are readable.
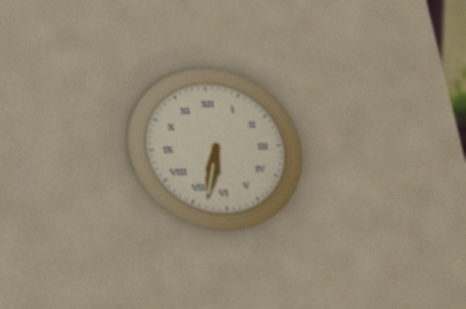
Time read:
6,33
